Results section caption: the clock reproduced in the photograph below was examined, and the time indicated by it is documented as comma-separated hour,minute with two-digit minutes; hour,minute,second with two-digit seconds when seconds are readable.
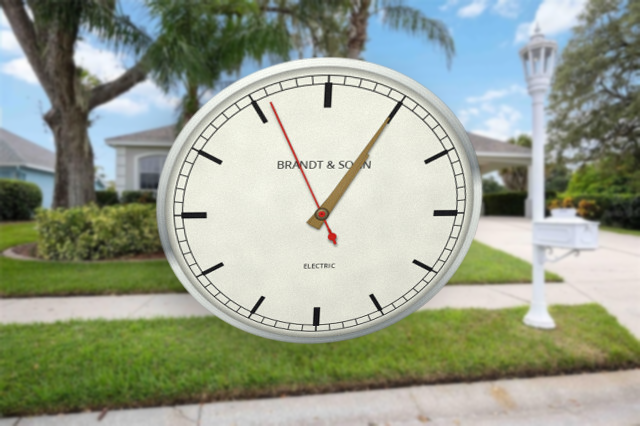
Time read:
1,04,56
